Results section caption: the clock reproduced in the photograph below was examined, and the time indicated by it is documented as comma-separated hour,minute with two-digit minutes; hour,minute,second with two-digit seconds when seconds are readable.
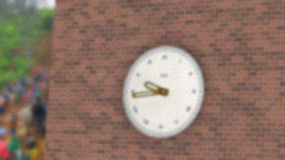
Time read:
9,44
